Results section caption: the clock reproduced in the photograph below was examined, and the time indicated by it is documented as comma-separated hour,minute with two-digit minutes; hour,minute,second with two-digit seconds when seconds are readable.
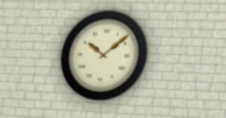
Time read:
10,08
